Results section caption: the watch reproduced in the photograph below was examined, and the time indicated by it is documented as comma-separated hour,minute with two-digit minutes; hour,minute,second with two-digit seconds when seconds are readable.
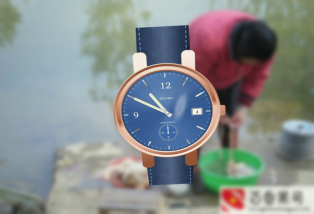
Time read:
10,50
